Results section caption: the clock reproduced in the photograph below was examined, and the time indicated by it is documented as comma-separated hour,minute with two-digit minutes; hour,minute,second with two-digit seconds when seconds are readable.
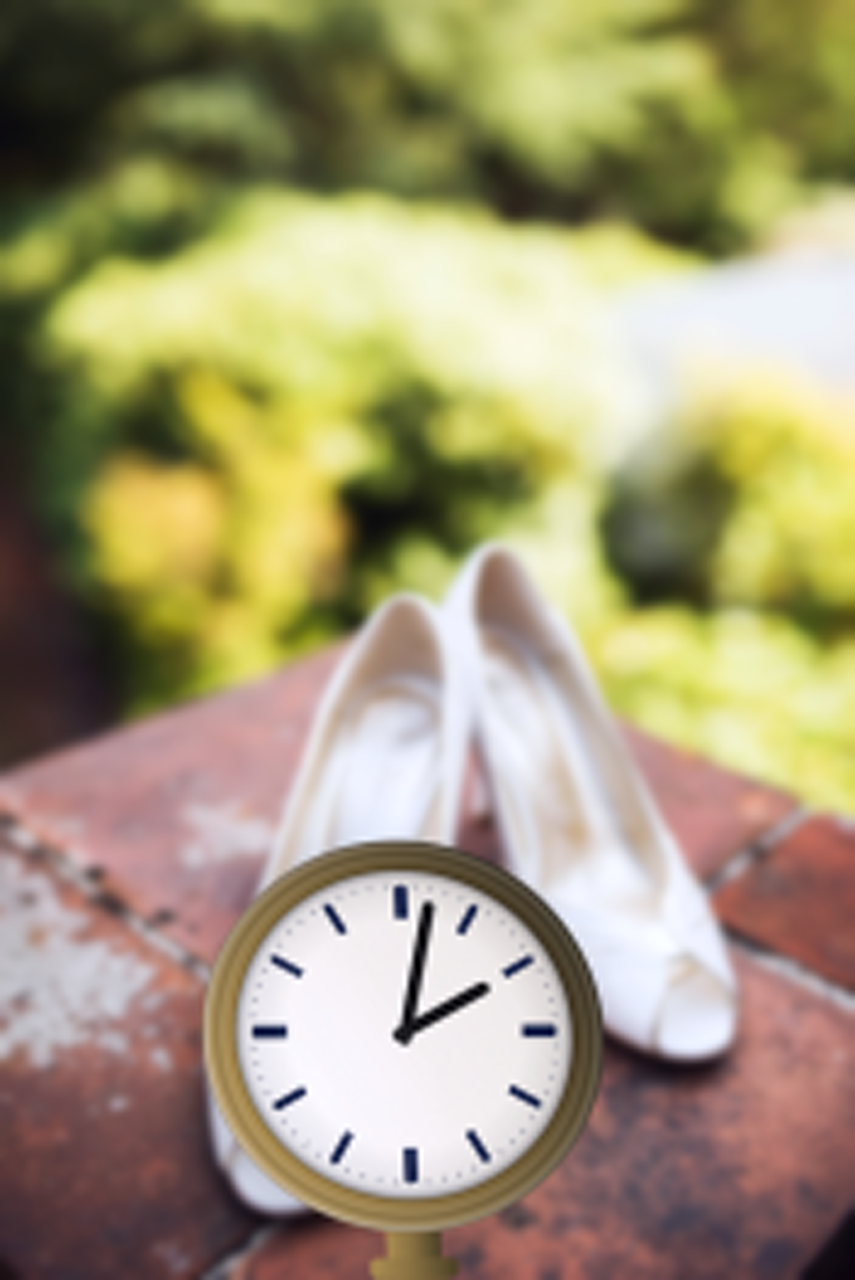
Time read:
2,02
